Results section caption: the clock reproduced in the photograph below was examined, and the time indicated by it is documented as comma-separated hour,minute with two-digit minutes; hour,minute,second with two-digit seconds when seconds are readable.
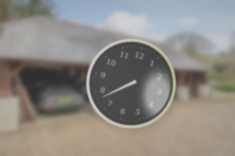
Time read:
7,38
